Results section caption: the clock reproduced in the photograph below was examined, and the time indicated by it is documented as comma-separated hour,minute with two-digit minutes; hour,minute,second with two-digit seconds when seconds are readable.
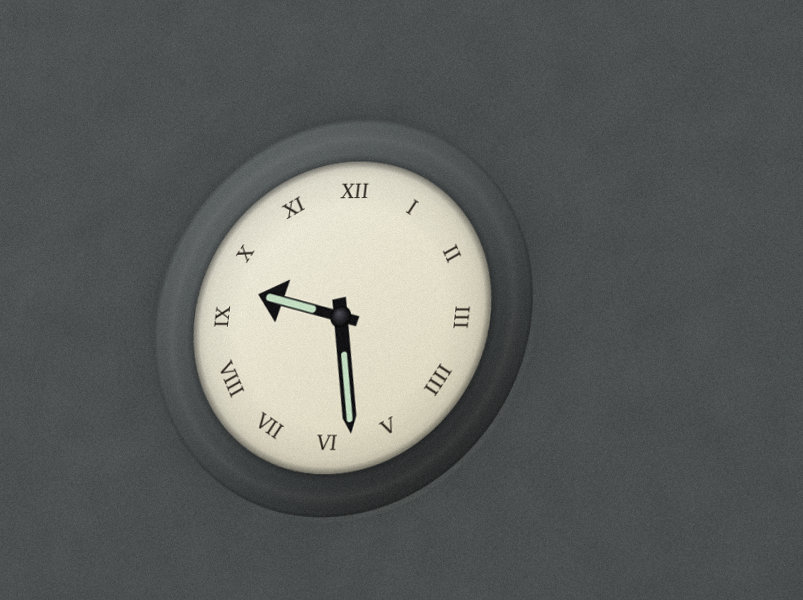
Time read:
9,28
